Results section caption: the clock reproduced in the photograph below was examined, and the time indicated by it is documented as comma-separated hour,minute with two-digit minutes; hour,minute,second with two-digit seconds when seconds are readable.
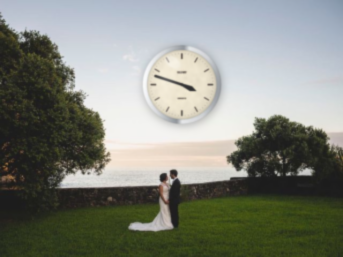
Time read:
3,48
